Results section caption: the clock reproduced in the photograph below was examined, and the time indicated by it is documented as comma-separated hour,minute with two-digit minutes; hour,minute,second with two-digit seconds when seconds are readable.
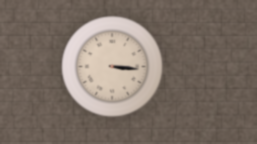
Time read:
3,16
